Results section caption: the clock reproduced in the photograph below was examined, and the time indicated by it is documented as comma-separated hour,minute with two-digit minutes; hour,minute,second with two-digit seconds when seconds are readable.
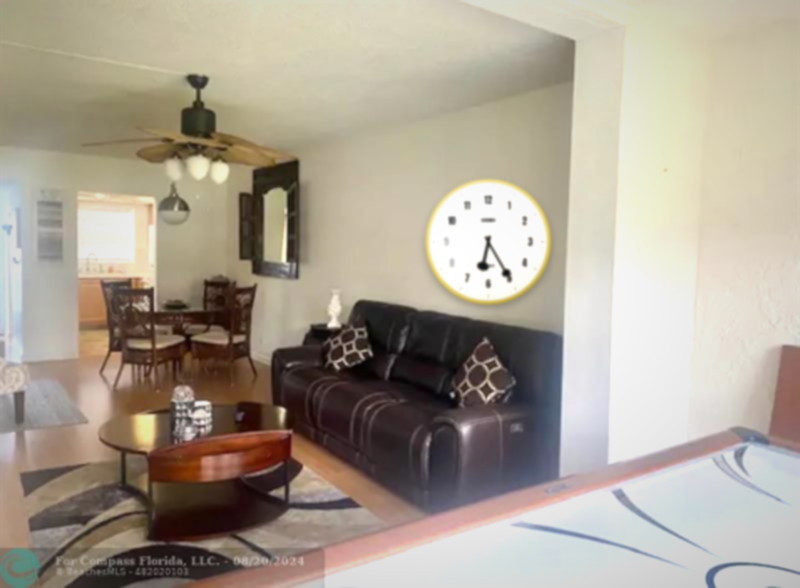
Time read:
6,25
